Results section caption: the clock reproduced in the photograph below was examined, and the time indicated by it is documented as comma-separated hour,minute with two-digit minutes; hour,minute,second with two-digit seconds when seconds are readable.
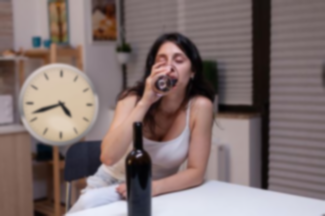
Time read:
4,42
